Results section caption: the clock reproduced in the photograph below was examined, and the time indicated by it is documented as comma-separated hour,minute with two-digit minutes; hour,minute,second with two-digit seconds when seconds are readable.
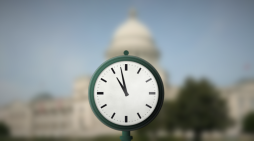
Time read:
10,58
